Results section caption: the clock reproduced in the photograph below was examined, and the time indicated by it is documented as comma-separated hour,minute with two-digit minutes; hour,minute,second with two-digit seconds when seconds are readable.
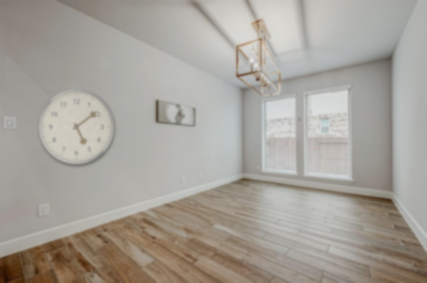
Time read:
5,09
